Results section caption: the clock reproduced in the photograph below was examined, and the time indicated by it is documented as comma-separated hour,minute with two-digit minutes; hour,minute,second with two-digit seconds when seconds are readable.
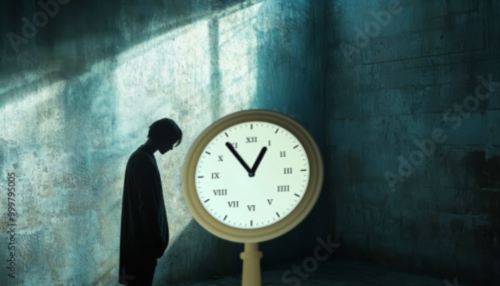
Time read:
12,54
